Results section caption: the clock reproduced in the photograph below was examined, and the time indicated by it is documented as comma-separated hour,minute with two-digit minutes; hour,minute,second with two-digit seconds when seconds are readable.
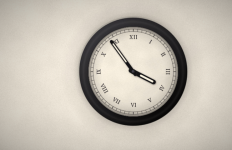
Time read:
3,54
